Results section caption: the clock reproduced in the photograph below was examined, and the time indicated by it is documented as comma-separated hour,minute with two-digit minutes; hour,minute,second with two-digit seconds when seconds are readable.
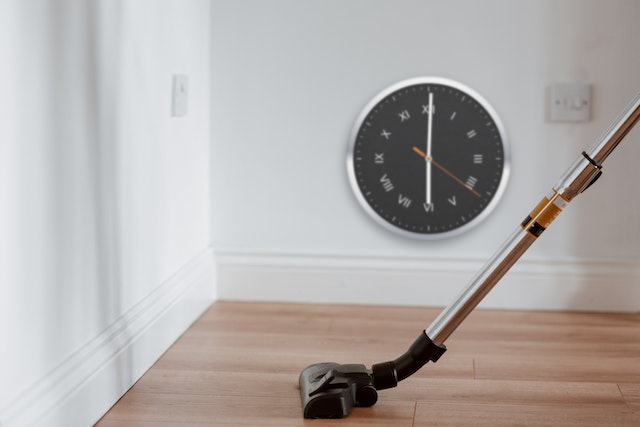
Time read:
6,00,21
